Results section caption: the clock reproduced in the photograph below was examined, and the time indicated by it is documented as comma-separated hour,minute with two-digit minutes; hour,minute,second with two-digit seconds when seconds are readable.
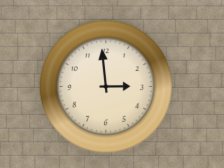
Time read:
2,59
